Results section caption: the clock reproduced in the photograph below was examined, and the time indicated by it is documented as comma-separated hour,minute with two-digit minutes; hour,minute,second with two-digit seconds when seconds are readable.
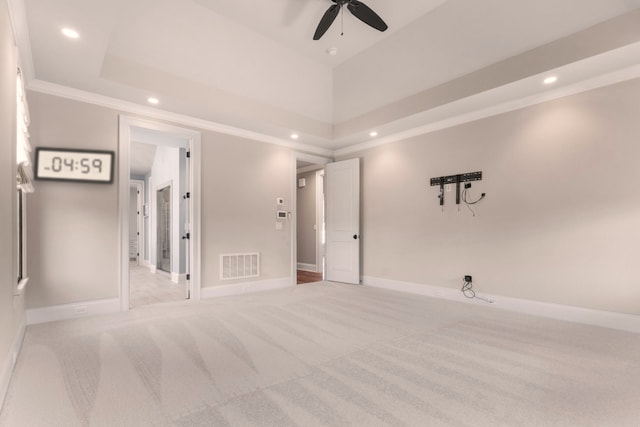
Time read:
4,59
